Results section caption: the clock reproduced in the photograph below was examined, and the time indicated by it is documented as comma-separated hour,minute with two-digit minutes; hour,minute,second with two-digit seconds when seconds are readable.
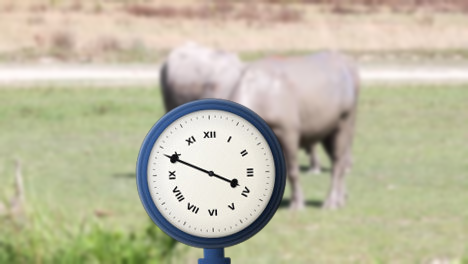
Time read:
3,49
